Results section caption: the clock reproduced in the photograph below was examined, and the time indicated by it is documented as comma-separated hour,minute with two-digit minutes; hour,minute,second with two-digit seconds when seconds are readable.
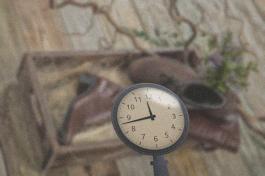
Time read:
11,43
